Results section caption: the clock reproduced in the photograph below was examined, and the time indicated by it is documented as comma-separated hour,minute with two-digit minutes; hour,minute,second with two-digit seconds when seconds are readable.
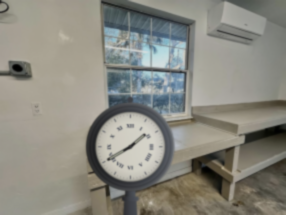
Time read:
1,40
